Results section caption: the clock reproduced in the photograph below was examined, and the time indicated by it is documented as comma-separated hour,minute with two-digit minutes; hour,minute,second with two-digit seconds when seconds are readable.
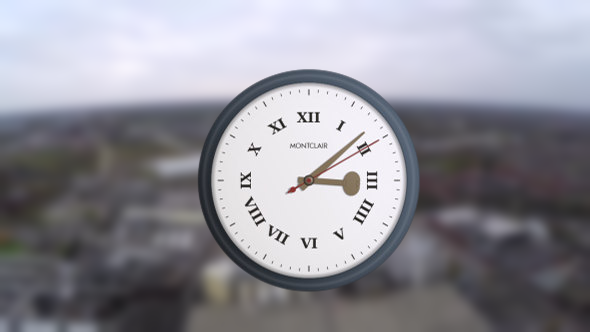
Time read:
3,08,10
